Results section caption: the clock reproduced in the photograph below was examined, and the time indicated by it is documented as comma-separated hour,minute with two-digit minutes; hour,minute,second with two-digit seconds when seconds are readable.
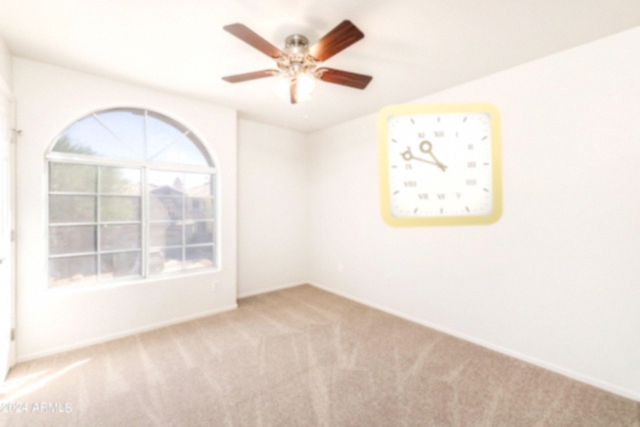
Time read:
10,48
